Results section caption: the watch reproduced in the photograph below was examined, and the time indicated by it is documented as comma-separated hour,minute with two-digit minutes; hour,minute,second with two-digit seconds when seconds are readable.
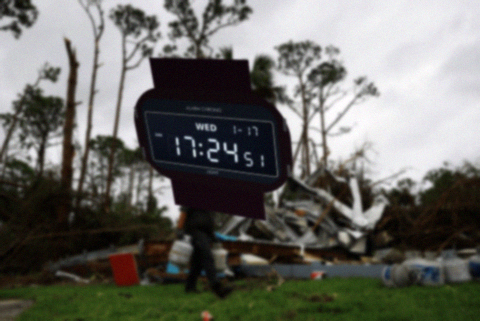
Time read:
17,24,51
